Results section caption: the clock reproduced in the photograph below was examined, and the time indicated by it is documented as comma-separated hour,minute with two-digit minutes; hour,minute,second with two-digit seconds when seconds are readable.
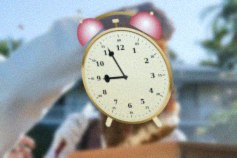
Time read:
8,56
